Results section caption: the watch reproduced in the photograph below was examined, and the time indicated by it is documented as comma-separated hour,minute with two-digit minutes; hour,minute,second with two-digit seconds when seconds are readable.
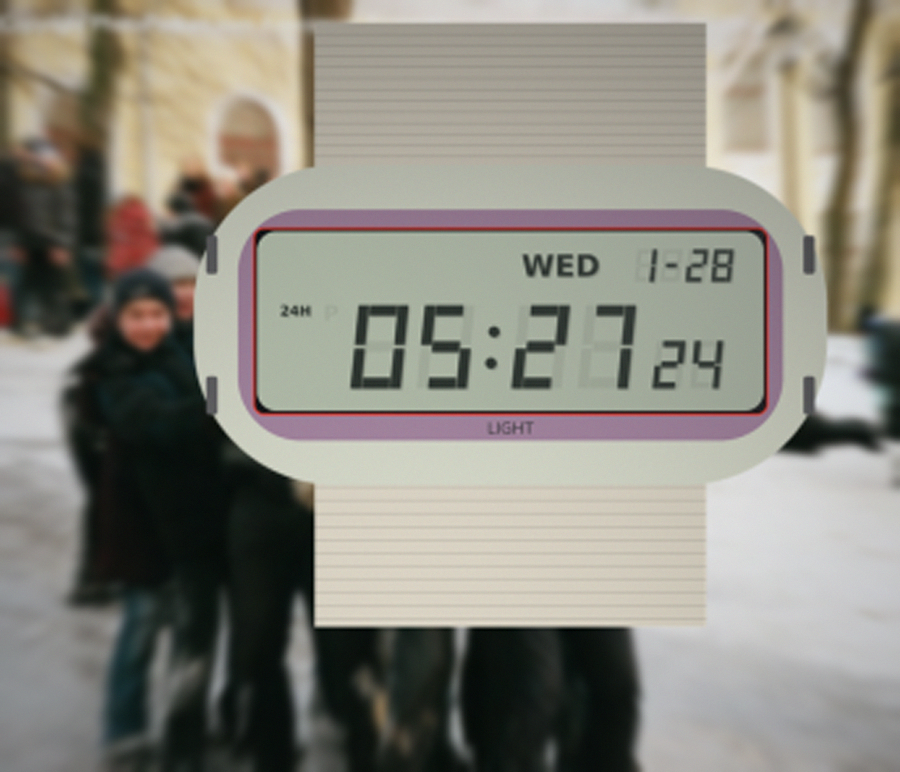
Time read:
5,27,24
